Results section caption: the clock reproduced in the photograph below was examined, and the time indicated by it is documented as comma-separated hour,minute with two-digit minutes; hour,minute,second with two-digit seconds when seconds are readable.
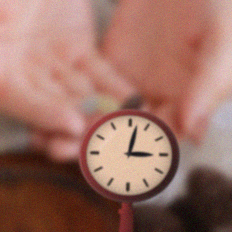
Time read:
3,02
